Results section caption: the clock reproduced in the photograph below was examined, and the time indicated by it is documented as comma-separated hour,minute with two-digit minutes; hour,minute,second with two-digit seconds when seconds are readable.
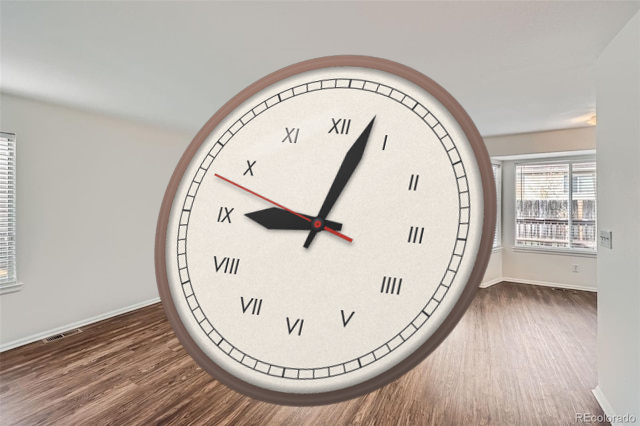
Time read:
9,02,48
